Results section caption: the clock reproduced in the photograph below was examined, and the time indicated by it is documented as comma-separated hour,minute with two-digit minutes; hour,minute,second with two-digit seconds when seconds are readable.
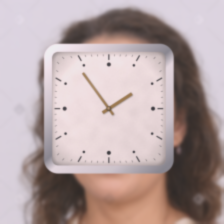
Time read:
1,54
